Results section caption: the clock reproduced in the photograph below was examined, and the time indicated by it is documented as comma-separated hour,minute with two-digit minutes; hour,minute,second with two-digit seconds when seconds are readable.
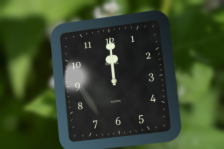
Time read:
12,00
